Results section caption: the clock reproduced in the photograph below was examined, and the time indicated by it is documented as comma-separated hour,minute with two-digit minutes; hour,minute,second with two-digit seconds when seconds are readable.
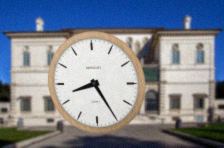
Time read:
8,25
